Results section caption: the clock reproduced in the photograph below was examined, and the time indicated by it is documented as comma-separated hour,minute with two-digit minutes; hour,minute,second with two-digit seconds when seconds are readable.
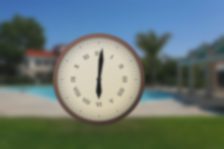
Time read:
6,01
